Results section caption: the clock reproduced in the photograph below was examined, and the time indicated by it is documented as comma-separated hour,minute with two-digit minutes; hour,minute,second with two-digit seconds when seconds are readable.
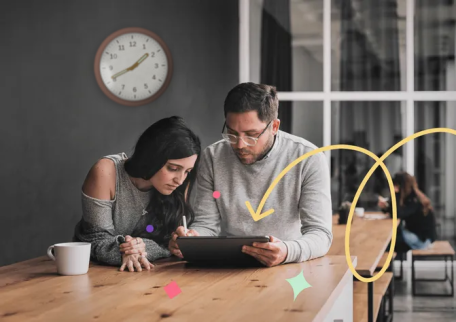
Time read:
1,41
